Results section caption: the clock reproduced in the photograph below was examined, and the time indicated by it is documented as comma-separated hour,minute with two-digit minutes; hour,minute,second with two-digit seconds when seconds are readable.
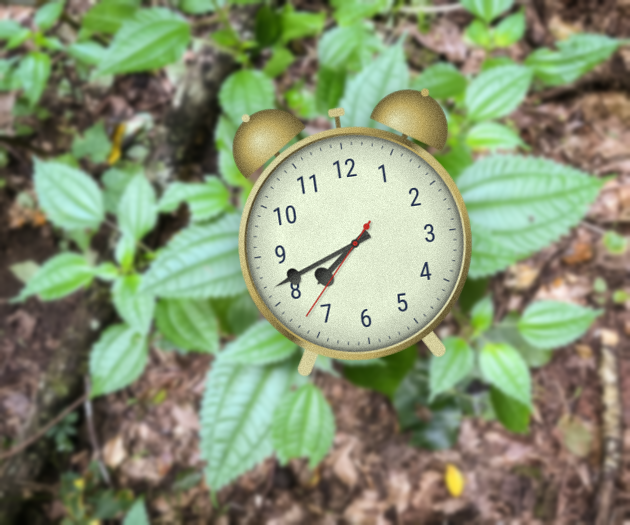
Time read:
7,41,37
